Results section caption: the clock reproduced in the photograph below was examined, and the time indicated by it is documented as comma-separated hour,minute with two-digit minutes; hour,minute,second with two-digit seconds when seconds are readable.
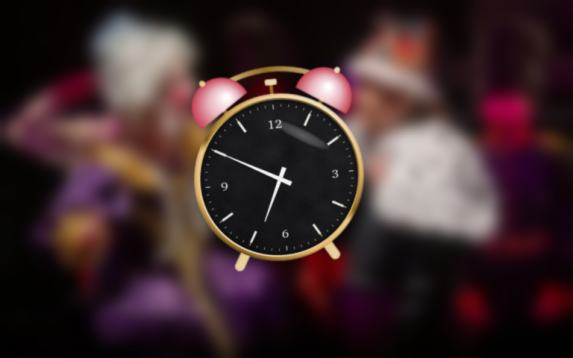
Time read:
6,50
